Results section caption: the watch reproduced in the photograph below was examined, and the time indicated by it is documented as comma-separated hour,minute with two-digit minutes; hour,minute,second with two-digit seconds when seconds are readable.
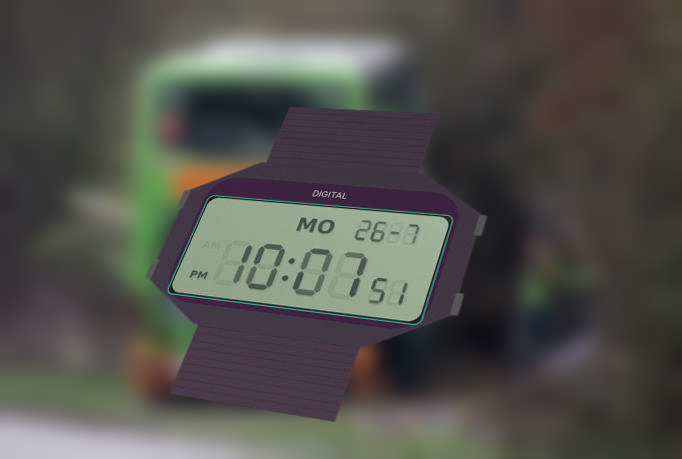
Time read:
10,07,51
